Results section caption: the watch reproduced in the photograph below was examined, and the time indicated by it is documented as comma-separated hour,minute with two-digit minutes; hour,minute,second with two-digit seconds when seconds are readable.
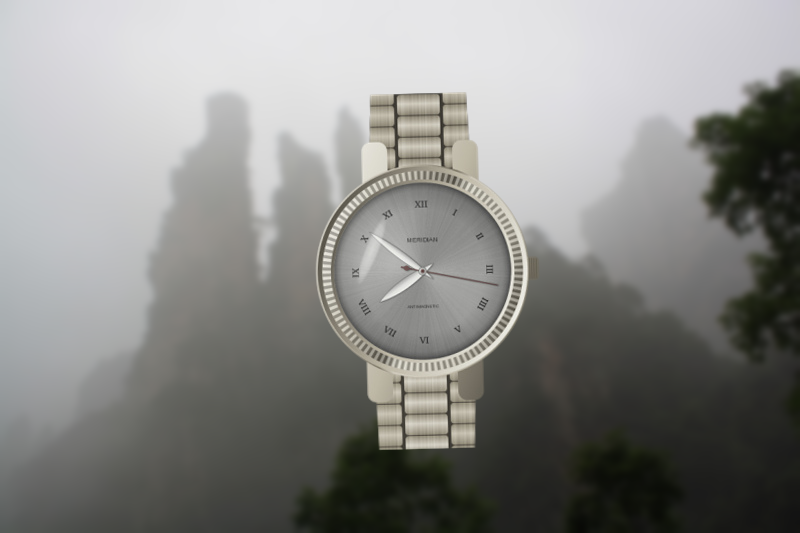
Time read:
7,51,17
